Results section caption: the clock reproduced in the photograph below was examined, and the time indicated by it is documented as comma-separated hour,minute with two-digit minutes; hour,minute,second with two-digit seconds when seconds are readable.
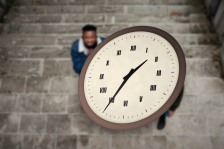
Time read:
1,35
